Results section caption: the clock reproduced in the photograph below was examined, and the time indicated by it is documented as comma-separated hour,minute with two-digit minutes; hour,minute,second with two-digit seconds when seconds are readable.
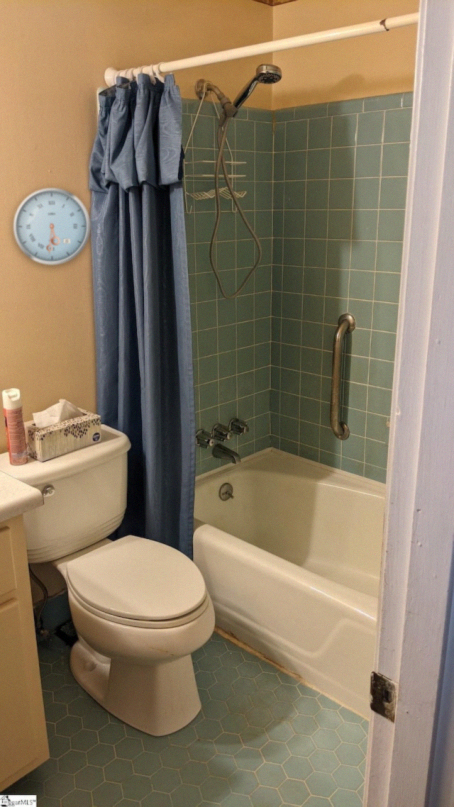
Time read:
5,31
